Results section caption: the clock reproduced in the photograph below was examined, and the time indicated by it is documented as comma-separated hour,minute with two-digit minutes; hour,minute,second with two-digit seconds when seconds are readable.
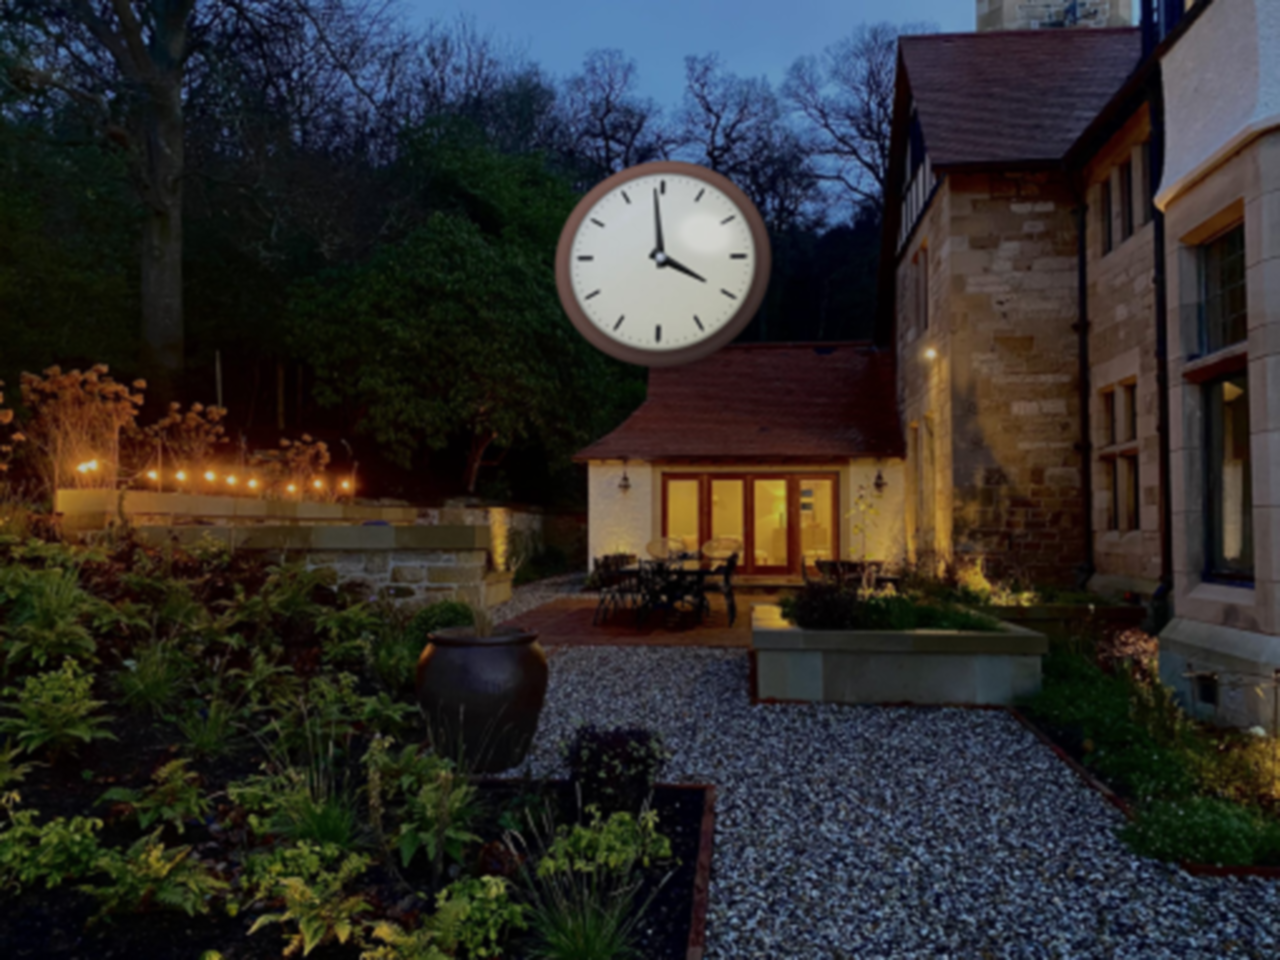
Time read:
3,59
